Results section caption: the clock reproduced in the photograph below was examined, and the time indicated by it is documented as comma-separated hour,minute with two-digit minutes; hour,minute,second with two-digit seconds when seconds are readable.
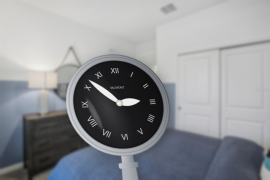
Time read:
2,52
